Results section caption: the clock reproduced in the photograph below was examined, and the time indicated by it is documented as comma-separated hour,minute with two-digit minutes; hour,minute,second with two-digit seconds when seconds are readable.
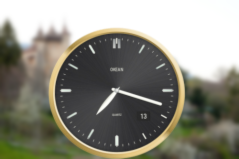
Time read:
7,18
